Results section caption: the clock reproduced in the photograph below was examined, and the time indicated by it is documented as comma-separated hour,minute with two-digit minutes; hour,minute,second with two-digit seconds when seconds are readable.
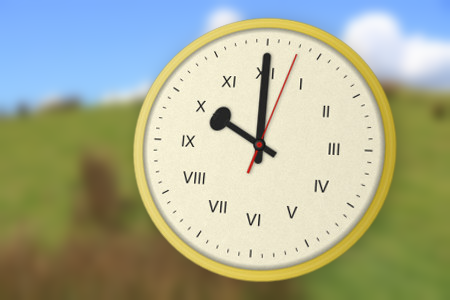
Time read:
10,00,03
